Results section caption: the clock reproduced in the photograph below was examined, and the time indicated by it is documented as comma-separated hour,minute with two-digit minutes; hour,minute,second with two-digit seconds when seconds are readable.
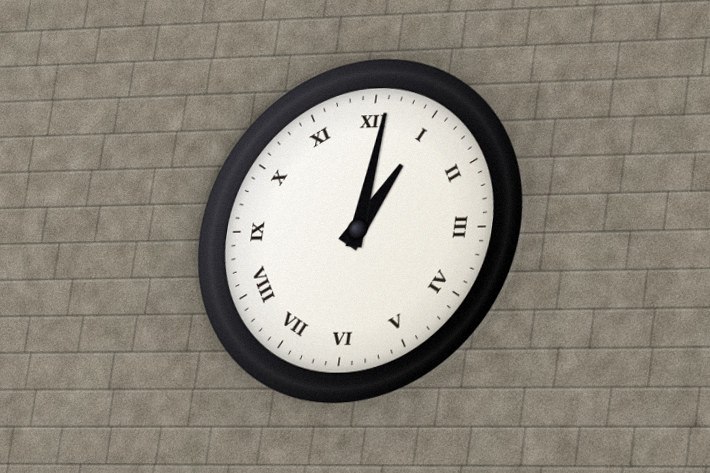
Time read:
1,01
